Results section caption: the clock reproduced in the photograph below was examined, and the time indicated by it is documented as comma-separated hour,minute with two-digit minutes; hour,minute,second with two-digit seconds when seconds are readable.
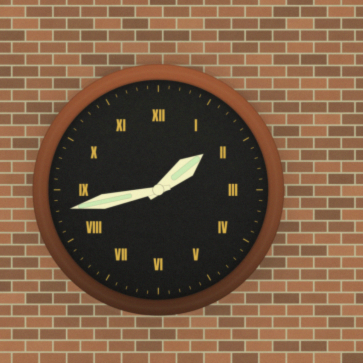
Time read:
1,43
